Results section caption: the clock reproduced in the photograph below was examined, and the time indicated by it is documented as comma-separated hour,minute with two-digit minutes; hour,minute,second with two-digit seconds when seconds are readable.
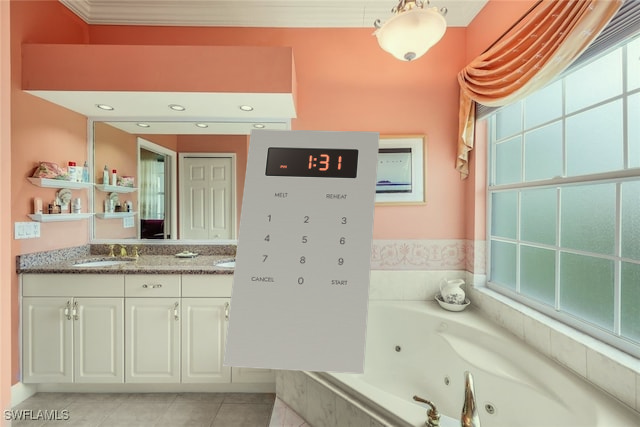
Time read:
1,31
